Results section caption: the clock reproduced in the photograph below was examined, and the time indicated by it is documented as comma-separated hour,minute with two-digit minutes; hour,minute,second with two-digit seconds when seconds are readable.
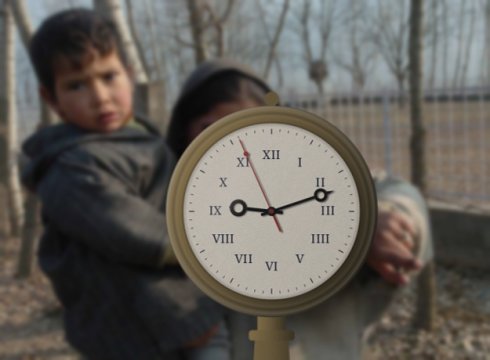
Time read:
9,11,56
